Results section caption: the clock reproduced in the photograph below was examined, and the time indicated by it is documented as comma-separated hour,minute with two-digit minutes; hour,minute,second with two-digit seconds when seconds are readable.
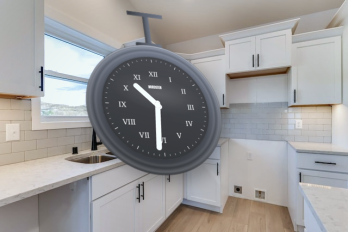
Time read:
10,31
